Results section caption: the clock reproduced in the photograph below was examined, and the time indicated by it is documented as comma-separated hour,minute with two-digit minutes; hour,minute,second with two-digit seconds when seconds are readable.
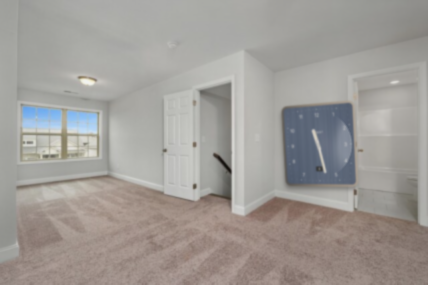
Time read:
11,28
